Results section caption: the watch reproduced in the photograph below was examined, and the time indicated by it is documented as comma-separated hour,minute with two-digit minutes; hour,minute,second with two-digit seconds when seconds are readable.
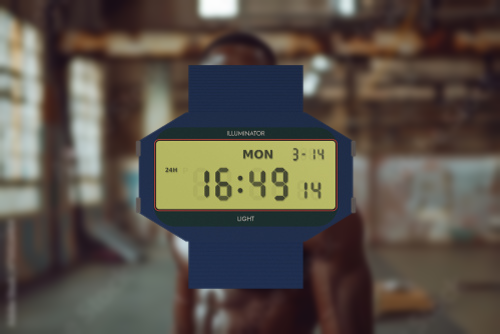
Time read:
16,49,14
